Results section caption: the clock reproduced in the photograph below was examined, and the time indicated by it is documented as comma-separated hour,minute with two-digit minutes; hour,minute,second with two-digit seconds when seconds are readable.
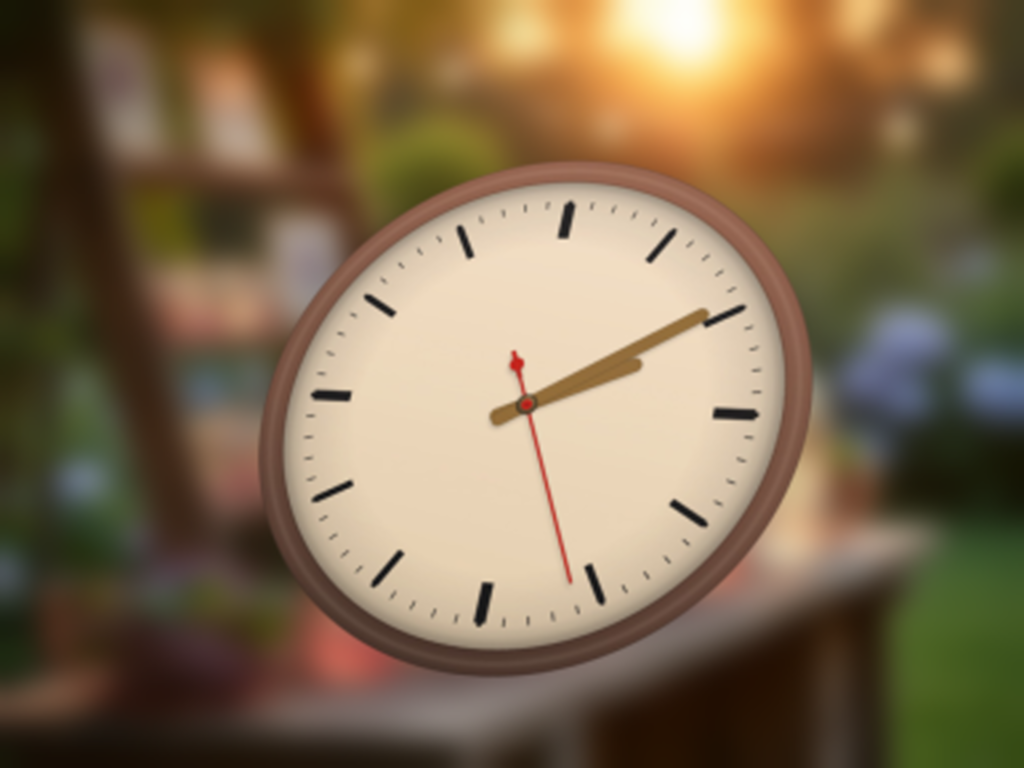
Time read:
2,09,26
